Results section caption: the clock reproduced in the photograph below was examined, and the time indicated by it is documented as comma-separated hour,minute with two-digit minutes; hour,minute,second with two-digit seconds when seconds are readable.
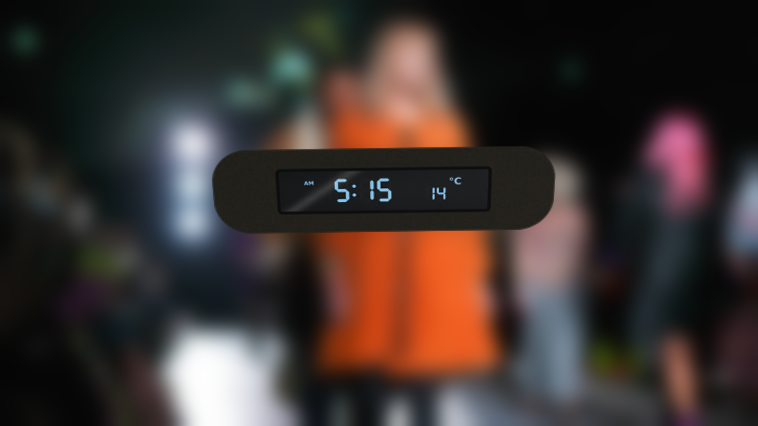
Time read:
5,15
